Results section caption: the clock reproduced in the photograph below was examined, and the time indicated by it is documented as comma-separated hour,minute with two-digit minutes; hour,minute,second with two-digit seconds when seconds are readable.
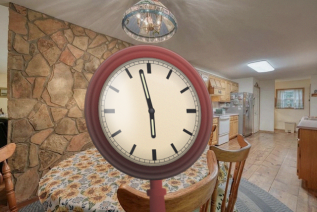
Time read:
5,58
